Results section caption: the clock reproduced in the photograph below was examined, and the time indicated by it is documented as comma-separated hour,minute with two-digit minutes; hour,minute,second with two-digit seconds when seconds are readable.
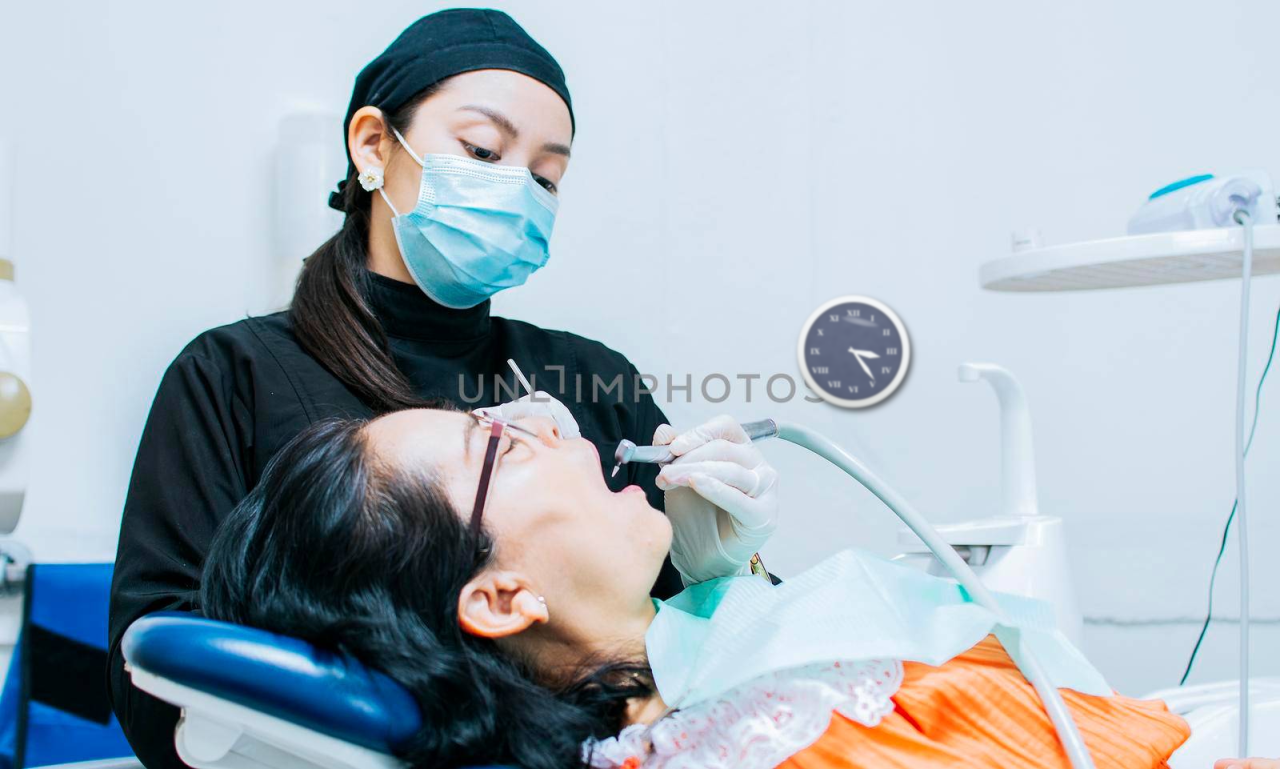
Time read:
3,24
